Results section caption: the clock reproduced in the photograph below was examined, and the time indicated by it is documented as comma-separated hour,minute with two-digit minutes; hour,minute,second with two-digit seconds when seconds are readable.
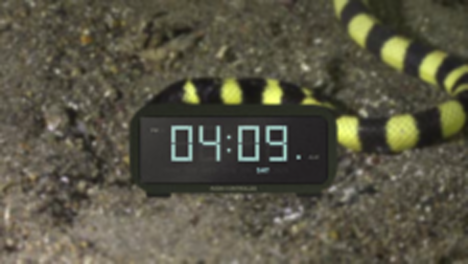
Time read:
4,09
